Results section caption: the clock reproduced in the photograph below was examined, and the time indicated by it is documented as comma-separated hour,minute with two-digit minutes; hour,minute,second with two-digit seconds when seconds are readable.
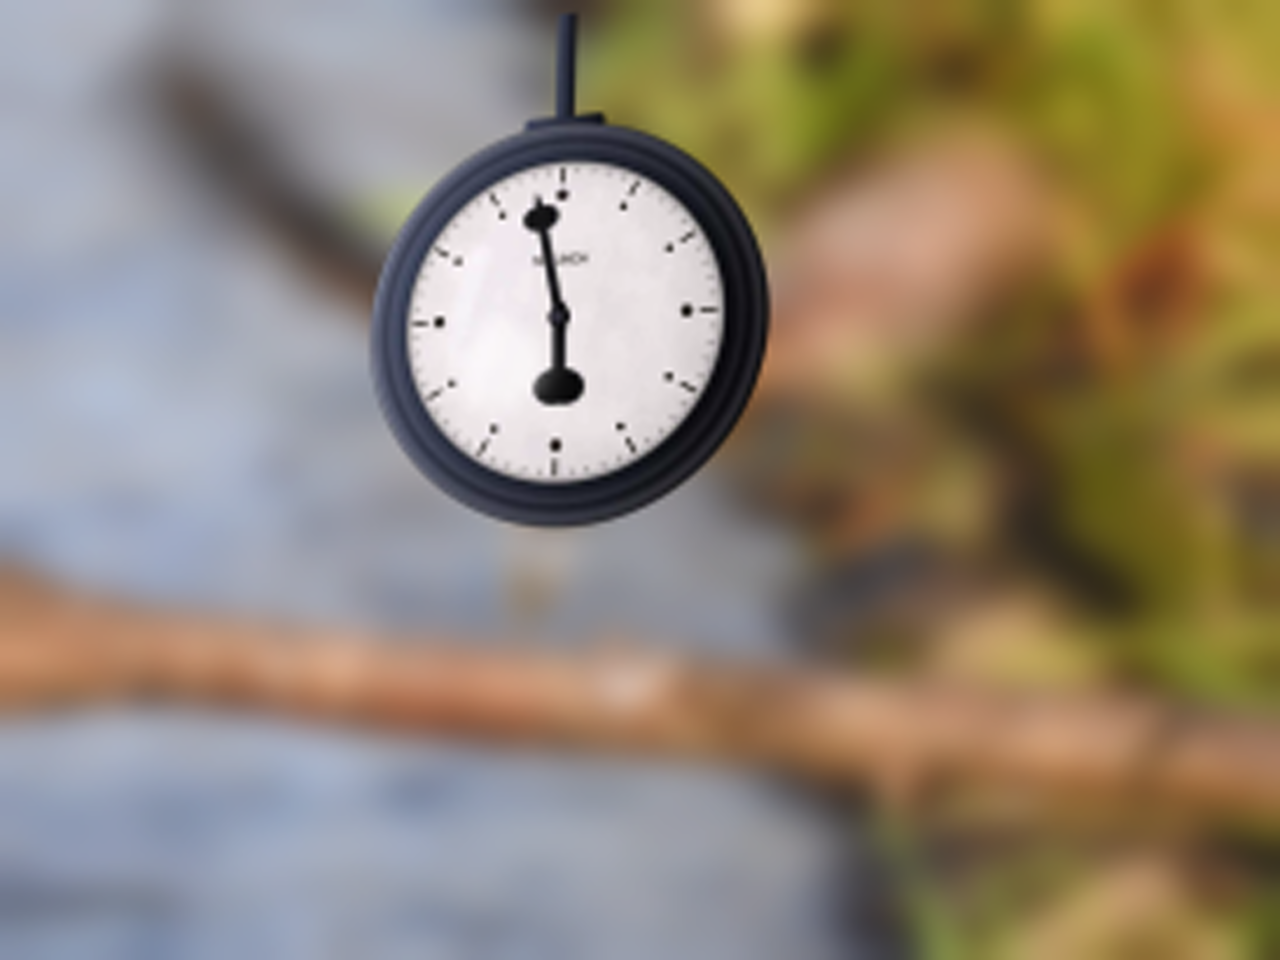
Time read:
5,58
